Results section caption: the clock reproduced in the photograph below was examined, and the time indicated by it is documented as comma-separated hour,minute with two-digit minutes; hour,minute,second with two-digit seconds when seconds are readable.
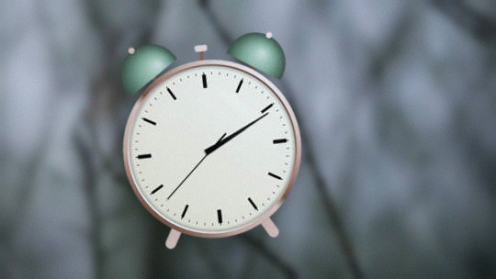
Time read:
2,10,38
